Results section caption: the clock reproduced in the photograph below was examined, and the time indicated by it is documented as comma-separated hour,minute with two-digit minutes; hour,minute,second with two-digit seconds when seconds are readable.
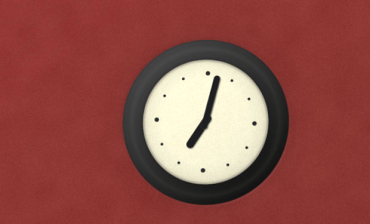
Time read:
7,02
